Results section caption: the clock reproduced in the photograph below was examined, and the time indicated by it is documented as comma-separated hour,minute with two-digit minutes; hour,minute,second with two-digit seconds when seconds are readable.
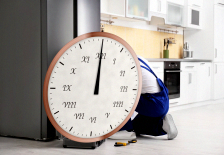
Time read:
12,00
